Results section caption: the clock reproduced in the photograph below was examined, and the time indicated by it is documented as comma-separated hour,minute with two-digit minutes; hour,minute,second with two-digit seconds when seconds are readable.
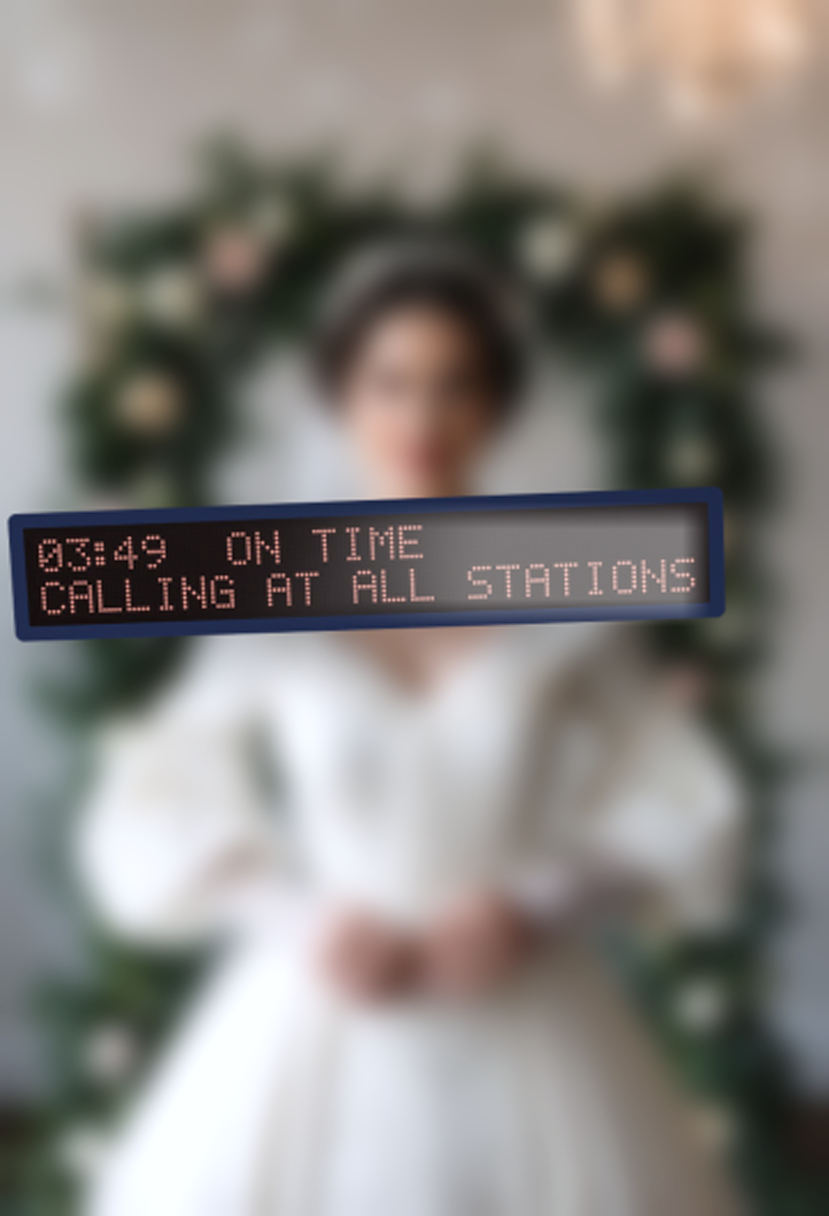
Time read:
3,49
